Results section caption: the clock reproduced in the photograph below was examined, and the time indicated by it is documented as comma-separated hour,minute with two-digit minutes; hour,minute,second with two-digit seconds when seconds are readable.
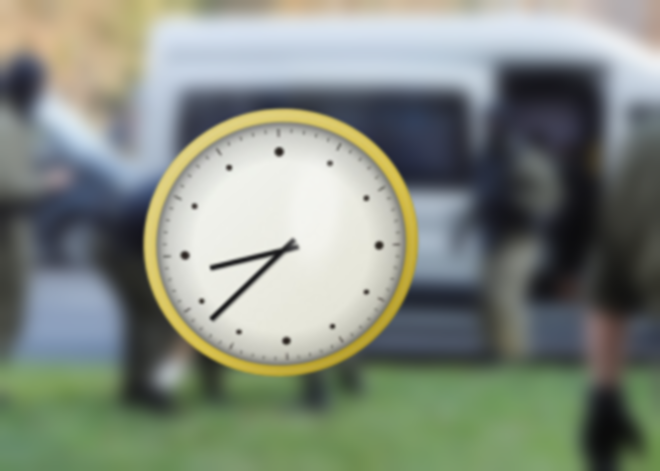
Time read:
8,38
